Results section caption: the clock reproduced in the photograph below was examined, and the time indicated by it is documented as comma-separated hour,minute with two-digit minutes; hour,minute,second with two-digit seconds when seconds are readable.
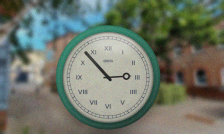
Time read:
2,53
